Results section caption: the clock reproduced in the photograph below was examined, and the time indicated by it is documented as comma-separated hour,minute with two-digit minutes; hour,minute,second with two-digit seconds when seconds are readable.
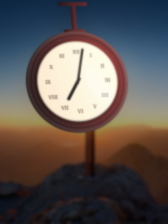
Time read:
7,02
